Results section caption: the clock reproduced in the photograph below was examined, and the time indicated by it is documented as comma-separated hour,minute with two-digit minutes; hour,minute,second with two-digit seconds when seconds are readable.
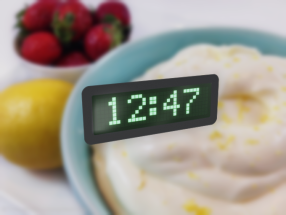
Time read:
12,47
